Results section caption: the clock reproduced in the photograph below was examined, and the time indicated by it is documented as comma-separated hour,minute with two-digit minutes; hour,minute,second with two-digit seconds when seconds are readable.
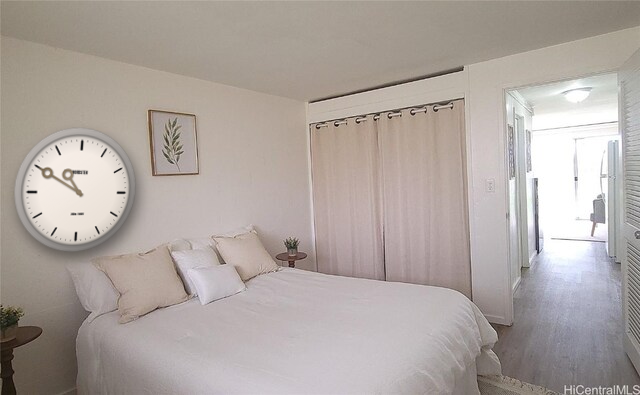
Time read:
10,50
